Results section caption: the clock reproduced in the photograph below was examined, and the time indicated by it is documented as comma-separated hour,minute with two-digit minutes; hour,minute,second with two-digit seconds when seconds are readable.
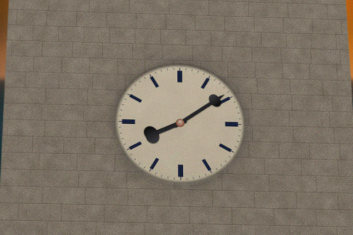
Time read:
8,09
